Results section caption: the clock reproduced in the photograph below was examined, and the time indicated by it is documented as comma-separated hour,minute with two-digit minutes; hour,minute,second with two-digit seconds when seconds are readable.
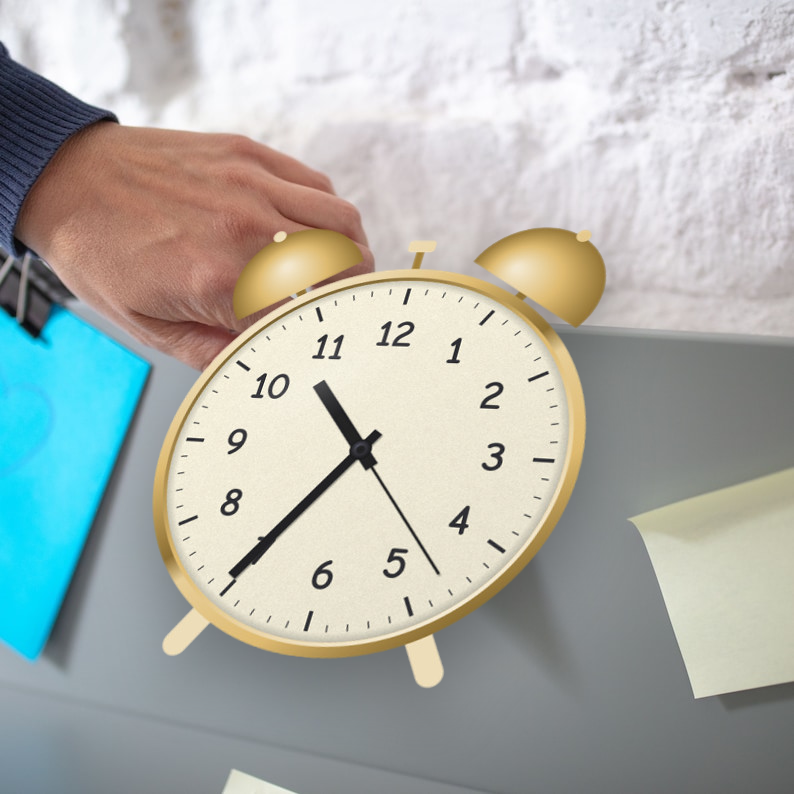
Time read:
10,35,23
